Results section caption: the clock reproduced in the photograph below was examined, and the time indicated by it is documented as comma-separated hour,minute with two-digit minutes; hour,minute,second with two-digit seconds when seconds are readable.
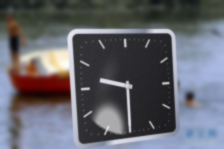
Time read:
9,30
